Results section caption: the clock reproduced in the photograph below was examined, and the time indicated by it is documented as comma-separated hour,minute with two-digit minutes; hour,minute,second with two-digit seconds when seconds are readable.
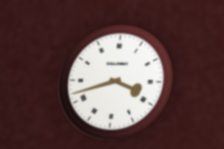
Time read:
3,42
